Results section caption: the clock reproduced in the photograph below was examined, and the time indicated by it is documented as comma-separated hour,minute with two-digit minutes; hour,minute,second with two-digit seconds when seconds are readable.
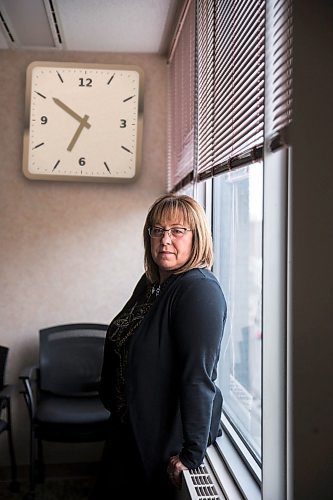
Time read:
6,51
